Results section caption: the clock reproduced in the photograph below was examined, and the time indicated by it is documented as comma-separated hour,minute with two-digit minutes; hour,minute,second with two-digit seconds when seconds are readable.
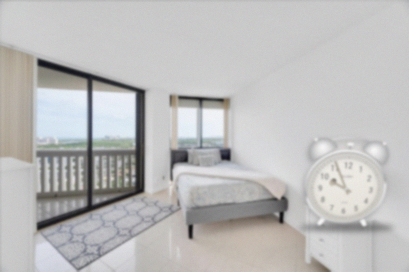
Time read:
9,56
